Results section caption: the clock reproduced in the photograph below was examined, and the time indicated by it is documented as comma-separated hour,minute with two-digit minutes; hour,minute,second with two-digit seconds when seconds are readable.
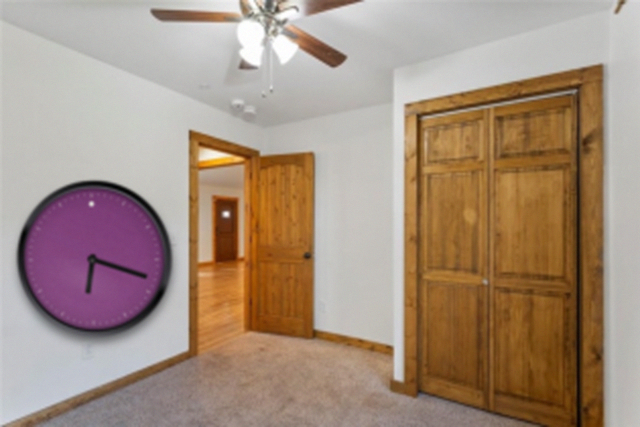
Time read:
6,18
